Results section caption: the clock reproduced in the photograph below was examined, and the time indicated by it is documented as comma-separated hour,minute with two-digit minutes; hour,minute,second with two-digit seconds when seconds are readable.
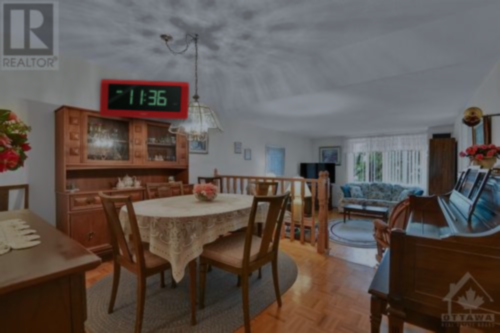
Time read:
11,36
